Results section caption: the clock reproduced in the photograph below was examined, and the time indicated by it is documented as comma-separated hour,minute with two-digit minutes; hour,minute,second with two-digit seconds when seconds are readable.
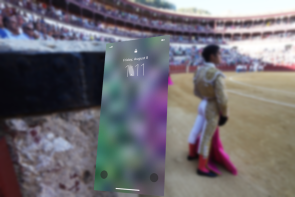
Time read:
1,11
